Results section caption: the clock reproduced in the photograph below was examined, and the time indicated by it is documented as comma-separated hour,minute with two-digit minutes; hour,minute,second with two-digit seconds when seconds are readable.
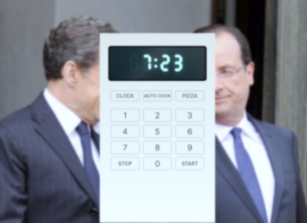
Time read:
7,23
